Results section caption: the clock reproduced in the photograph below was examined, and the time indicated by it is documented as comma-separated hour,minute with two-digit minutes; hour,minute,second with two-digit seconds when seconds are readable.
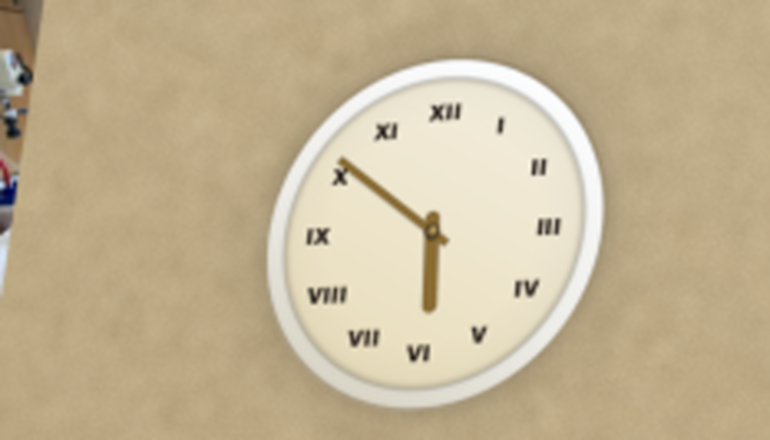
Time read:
5,51
